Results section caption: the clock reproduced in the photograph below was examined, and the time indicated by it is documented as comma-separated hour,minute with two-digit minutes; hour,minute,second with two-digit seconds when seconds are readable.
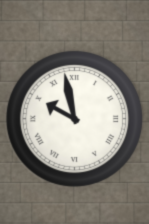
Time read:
9,58
